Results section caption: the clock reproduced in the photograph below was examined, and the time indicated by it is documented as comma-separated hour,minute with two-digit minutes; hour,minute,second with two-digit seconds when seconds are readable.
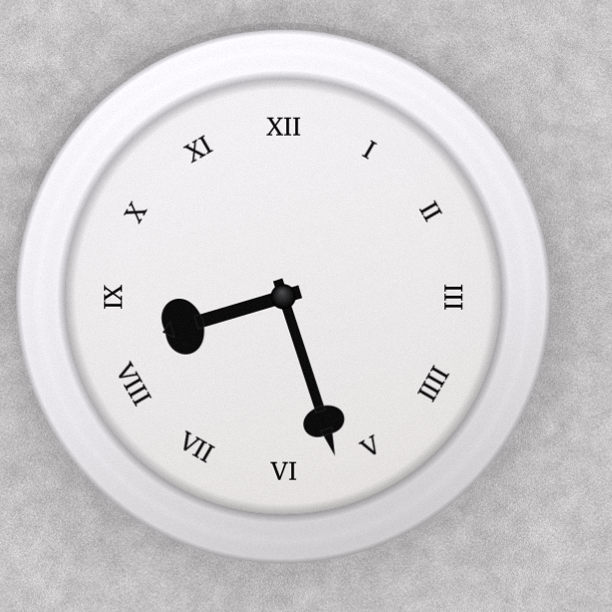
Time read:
8,27
